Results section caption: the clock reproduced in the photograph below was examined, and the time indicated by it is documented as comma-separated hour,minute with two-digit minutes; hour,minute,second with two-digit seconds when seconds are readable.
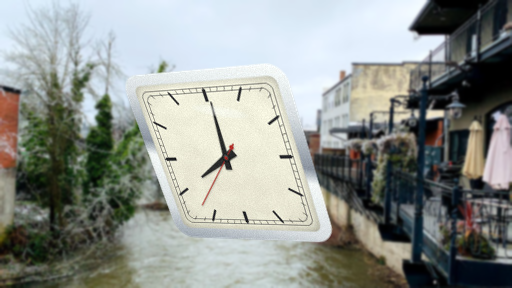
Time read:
8,00,37
